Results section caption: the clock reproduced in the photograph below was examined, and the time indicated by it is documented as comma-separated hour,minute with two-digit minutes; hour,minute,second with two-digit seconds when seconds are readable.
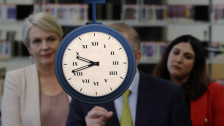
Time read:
9,42
